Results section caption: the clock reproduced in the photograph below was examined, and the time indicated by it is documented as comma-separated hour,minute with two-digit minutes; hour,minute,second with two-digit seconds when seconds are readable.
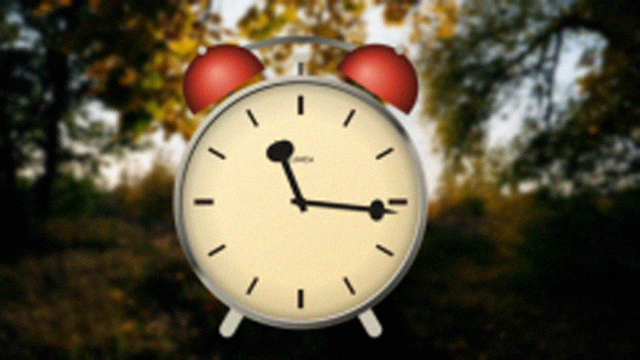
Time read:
11,16
